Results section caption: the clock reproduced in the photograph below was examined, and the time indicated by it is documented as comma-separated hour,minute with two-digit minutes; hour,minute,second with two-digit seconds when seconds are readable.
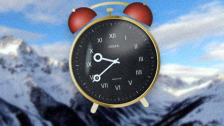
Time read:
9,39
